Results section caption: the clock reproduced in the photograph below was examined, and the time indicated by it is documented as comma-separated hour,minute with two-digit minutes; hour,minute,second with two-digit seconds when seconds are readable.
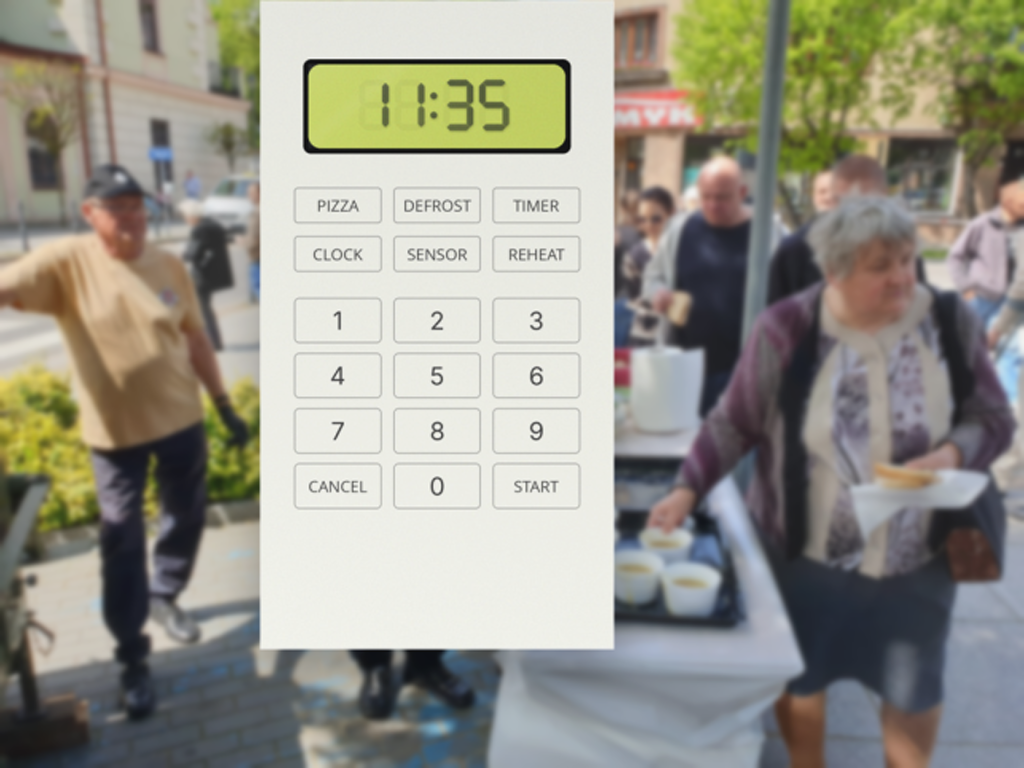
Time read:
11,35
